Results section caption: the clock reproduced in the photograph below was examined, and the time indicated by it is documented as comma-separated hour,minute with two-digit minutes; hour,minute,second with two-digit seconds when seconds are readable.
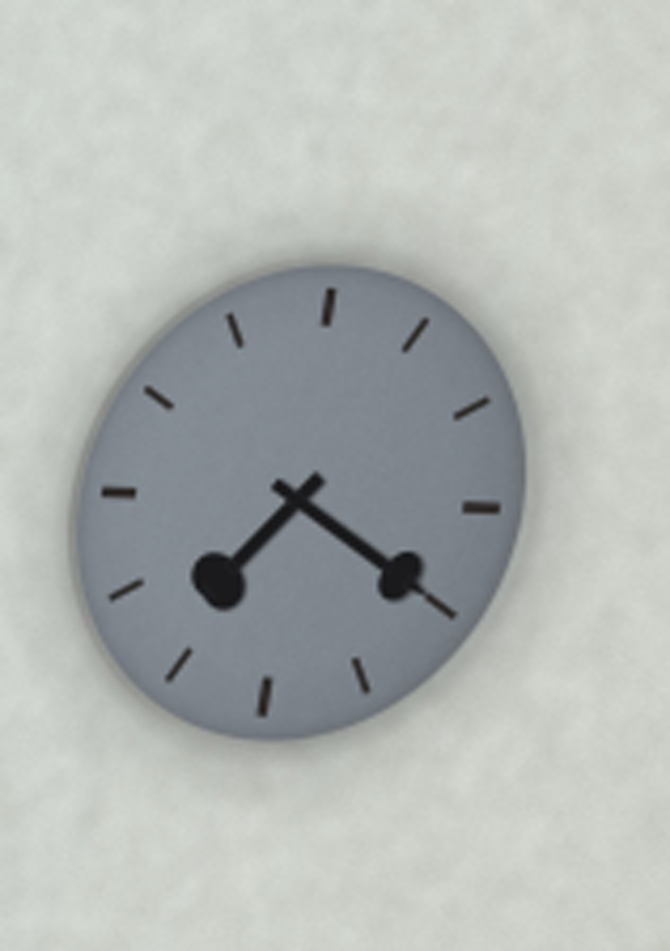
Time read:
7,20
